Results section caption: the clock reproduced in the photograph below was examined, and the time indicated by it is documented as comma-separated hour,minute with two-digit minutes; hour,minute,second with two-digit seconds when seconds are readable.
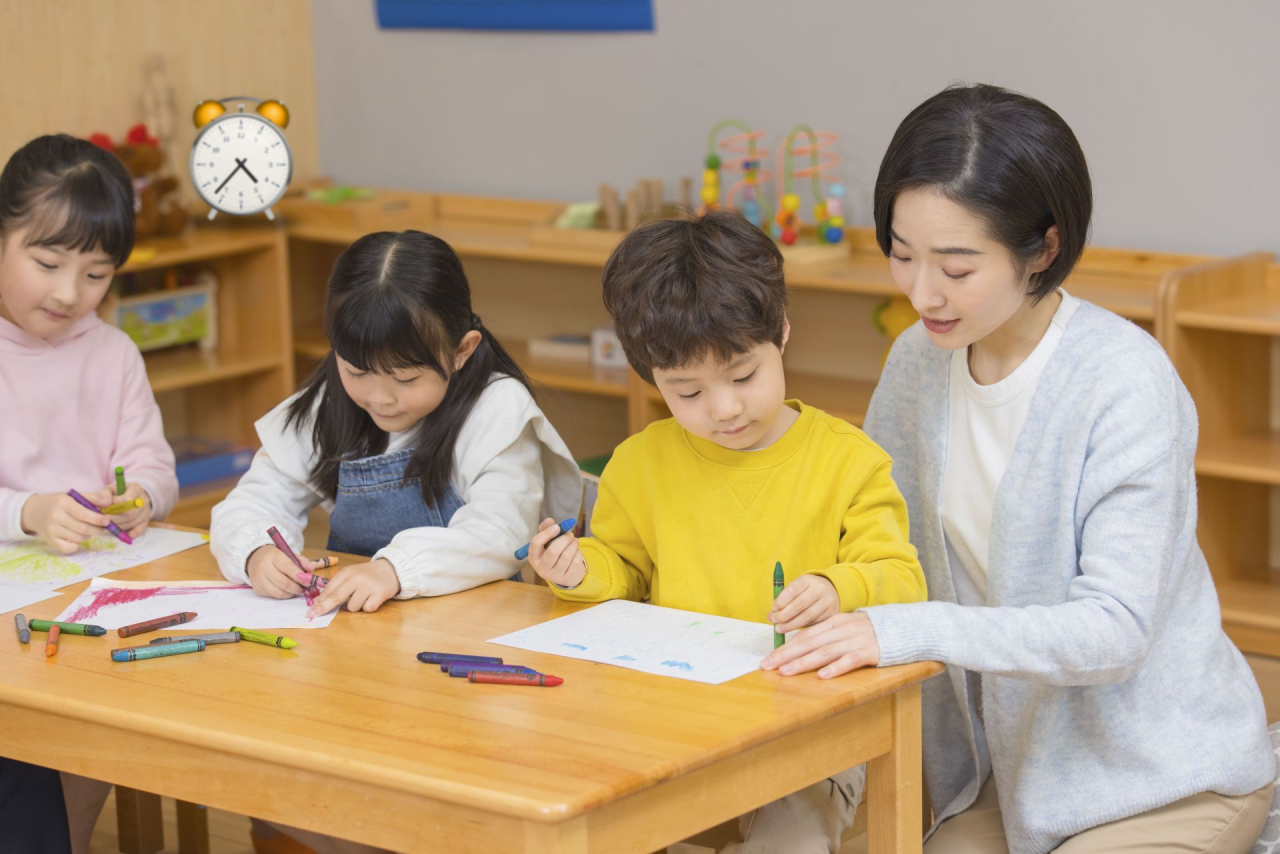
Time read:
4,37
